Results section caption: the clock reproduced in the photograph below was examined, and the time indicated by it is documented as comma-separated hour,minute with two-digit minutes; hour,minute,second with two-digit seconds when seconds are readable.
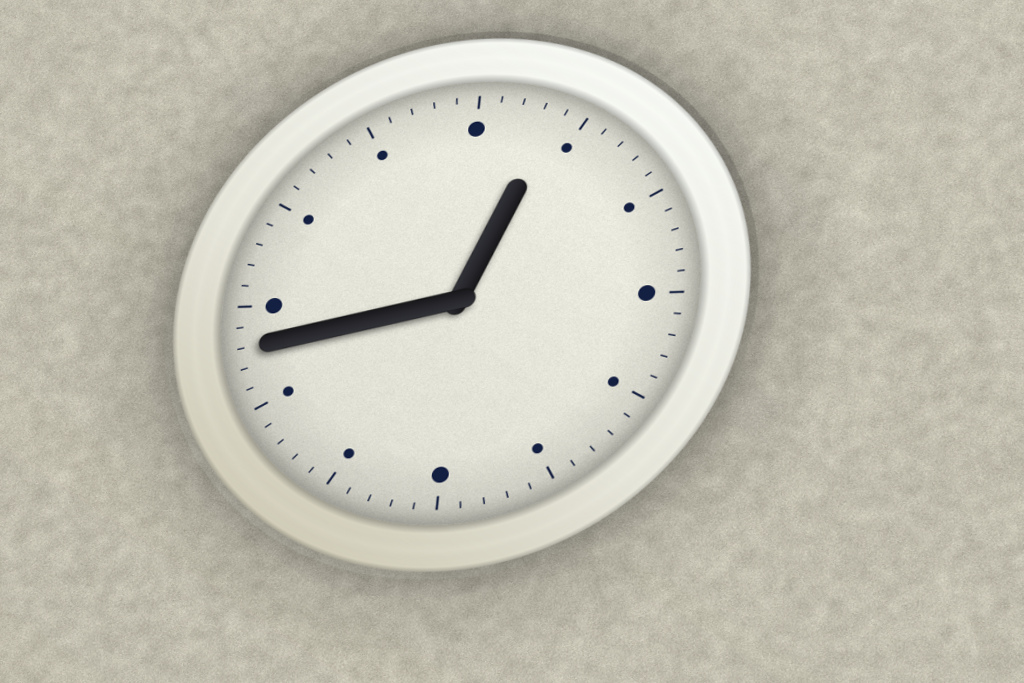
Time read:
12,43
